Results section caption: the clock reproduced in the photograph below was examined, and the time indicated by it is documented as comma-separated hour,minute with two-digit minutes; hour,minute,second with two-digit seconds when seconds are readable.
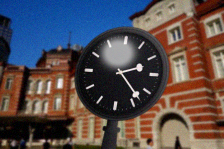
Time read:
2,23
